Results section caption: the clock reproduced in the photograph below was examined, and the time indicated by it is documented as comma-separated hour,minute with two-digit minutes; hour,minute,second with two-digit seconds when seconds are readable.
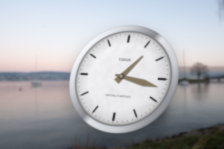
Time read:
1,17
